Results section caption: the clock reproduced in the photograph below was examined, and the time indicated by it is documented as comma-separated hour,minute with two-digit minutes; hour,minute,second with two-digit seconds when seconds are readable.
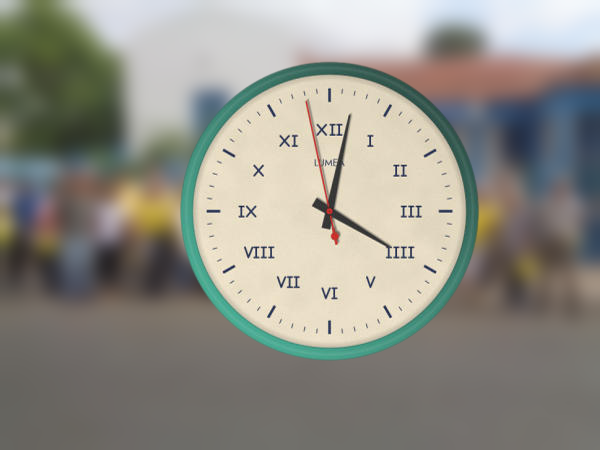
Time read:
4,01,58
